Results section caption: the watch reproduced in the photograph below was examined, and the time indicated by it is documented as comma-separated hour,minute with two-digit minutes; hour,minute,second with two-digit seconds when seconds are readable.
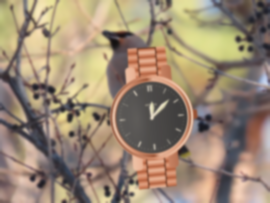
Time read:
12,08
